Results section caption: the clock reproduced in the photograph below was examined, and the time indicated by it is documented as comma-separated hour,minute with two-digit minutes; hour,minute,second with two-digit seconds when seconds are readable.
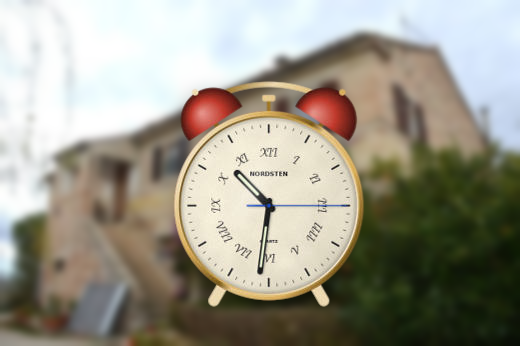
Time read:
10,31,15
